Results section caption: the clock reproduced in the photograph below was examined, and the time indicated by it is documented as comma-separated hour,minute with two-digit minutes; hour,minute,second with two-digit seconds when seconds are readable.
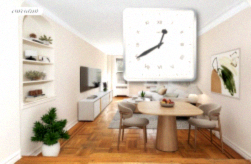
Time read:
12,40
